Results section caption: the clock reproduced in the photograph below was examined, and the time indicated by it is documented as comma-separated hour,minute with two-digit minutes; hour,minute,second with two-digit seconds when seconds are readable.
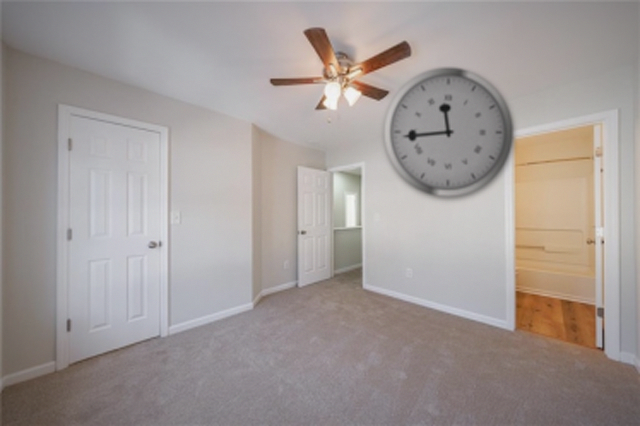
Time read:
11,44
